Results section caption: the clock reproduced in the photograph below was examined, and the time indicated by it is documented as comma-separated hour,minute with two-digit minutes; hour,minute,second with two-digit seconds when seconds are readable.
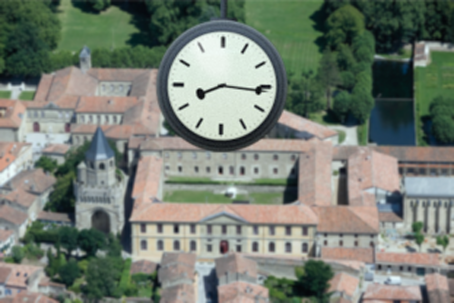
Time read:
8,16
